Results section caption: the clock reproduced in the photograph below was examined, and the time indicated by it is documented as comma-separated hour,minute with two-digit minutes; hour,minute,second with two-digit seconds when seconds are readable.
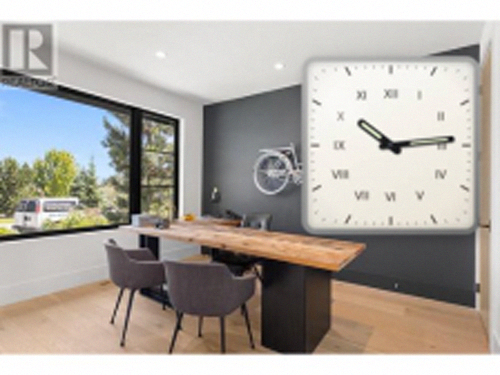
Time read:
10,14
